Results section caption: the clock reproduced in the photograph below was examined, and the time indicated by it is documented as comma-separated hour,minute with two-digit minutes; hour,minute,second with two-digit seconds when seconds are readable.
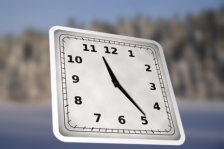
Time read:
11,24
